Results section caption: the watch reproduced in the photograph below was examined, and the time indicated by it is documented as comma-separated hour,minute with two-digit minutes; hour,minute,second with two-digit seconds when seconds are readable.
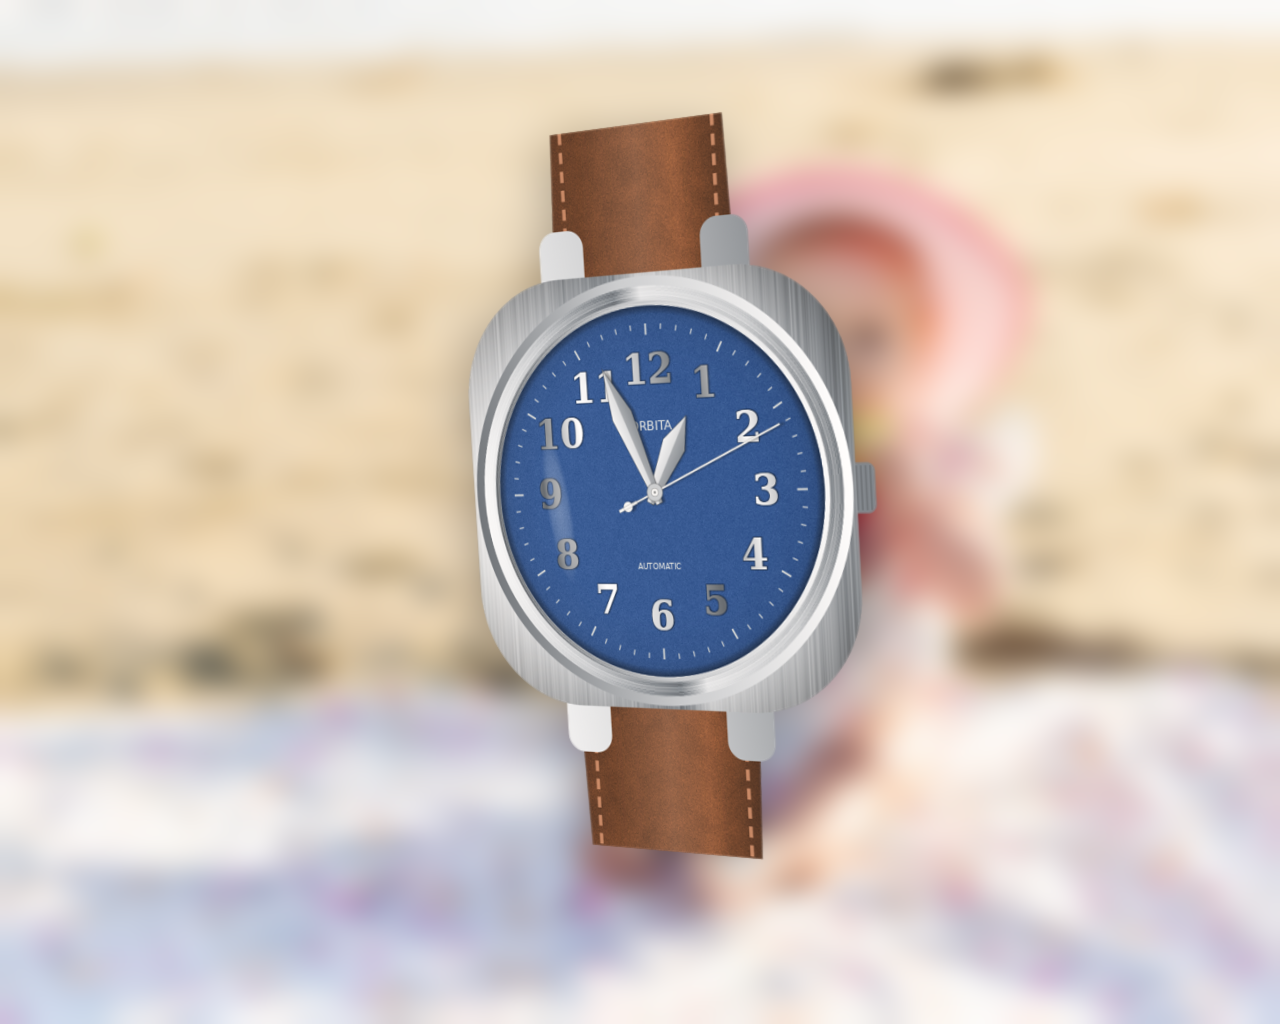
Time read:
12,56,11
